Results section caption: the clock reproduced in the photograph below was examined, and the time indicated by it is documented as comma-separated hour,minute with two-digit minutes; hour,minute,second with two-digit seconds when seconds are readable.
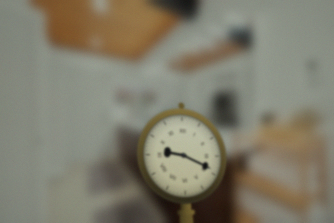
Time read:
9,19
